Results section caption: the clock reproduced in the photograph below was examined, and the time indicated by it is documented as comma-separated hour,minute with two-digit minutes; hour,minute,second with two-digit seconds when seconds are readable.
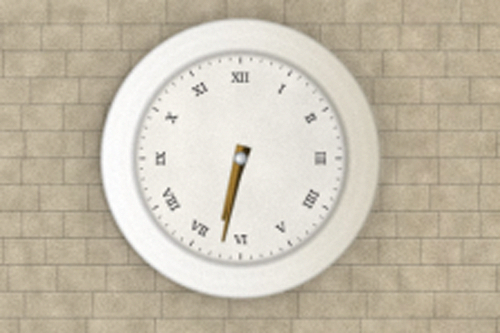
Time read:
6,32
